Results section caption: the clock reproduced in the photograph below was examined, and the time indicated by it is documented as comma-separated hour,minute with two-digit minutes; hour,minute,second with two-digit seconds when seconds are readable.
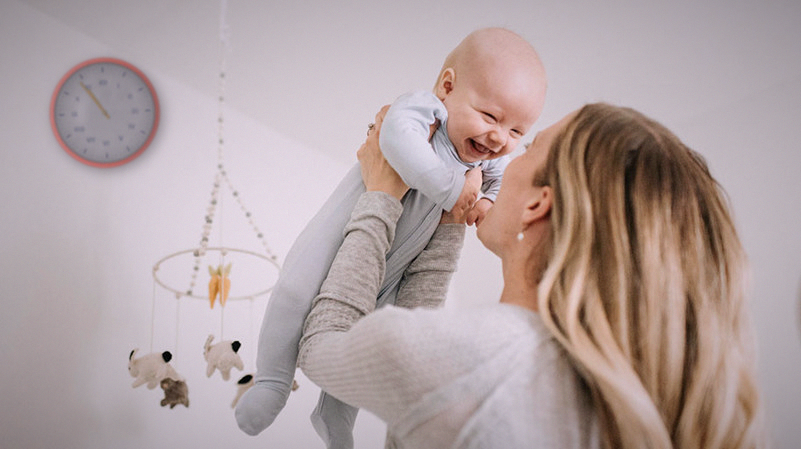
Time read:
10,54
